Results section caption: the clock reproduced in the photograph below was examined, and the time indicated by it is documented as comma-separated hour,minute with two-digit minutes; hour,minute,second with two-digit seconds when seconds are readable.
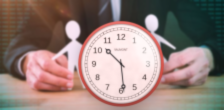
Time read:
10,29
